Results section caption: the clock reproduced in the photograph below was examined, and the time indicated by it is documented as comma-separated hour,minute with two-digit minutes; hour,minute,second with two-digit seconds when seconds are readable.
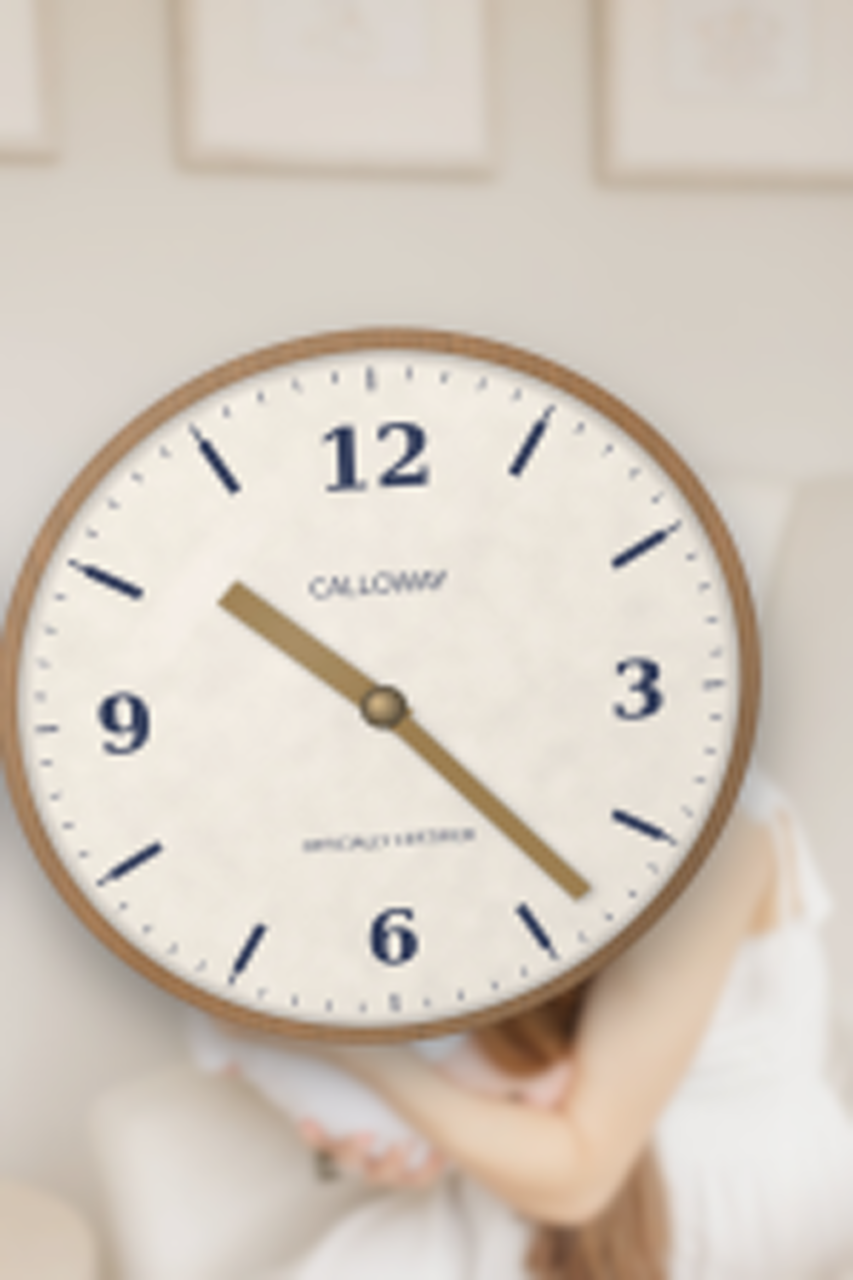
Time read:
10,23
